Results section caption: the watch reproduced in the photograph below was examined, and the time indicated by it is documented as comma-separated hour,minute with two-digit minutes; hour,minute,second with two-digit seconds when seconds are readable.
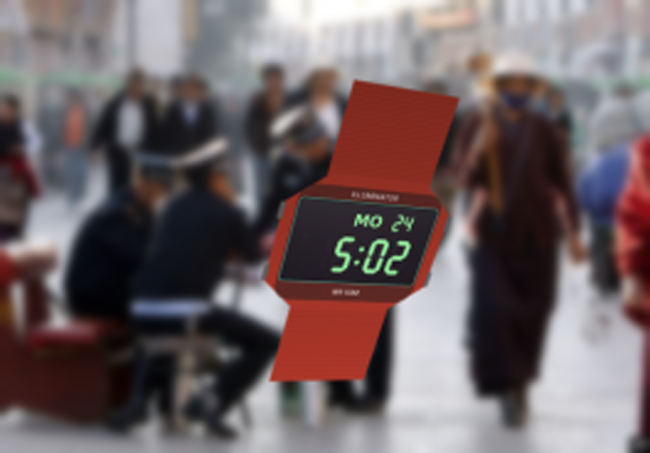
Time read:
5,02
